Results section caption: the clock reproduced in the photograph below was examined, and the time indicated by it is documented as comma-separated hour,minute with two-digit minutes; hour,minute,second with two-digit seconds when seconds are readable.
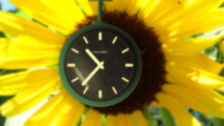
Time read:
10,37
